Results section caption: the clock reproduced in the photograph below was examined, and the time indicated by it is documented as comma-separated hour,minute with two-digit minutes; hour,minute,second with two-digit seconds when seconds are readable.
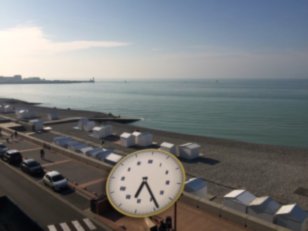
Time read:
6,24
